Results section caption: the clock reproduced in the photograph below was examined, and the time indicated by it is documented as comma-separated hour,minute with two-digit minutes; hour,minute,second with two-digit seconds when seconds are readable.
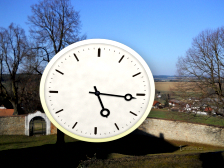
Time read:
5,16
